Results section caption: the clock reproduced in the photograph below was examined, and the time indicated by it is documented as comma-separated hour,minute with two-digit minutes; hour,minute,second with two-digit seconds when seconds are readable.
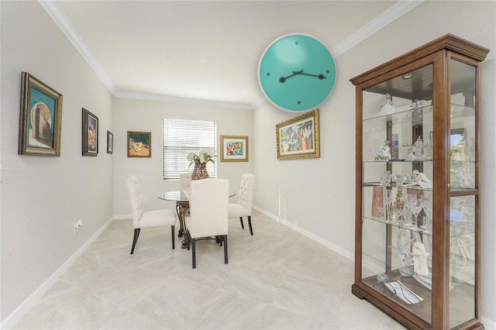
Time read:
8,17
